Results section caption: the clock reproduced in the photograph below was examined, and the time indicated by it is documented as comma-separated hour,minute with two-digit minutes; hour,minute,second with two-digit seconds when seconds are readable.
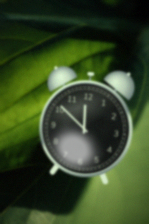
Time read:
11,51
